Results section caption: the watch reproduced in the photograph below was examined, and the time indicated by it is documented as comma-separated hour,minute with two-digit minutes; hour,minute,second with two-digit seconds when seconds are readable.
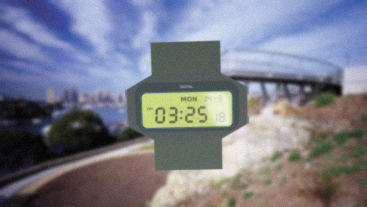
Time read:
3,25,18
